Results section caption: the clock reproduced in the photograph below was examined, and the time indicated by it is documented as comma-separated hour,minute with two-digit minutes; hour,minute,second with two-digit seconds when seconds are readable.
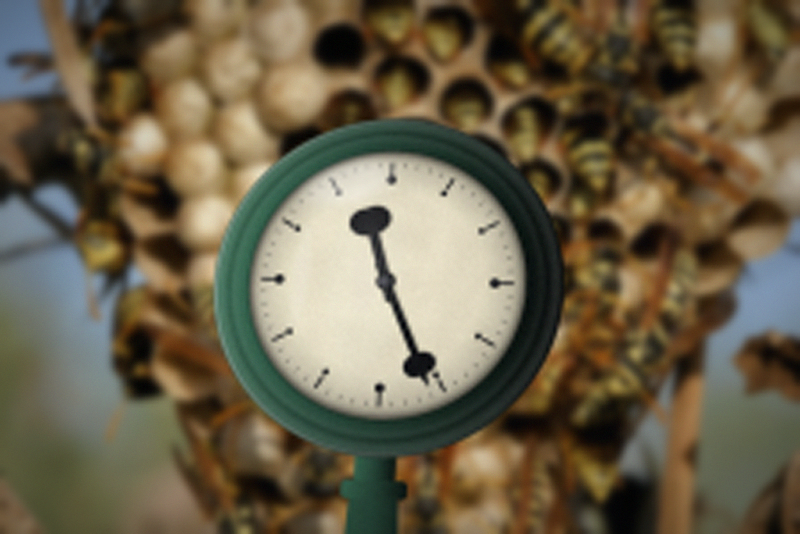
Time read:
11,26
